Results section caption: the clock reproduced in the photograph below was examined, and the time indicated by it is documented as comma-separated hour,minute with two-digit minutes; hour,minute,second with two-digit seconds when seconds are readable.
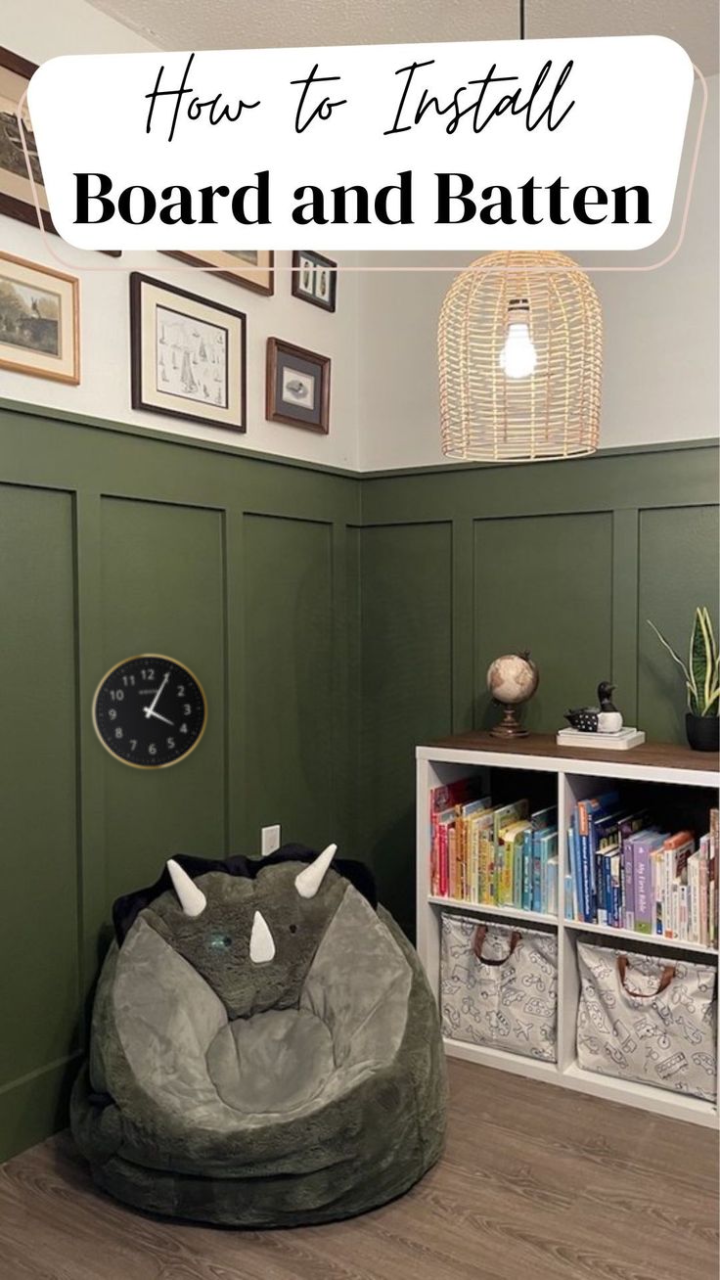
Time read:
4,05
